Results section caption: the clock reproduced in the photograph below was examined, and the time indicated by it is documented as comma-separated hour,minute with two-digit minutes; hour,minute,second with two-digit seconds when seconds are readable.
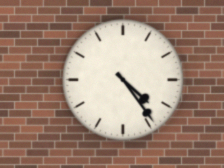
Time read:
4,24
